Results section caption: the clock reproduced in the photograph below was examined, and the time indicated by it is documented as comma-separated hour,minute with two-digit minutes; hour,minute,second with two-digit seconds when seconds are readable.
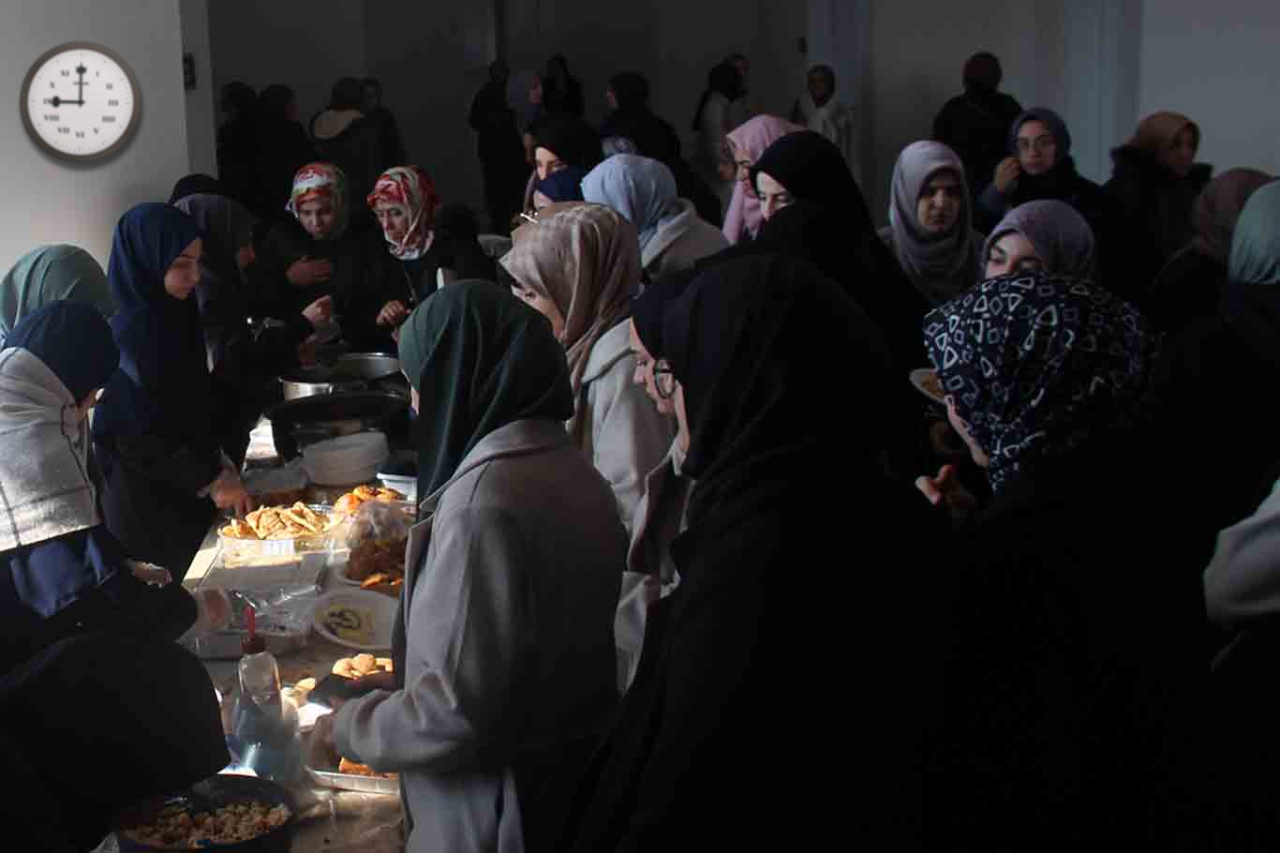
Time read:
9,00
